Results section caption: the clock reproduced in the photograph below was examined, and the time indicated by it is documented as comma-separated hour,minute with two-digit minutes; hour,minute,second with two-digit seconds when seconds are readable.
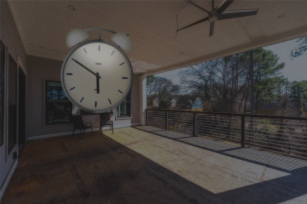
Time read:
5,50
